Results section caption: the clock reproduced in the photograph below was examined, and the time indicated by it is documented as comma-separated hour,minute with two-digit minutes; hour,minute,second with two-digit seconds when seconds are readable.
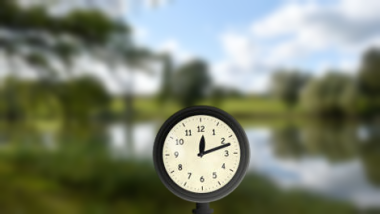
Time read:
12,12
